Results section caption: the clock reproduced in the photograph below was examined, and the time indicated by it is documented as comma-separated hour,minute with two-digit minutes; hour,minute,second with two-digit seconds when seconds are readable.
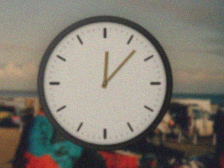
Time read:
12,07
